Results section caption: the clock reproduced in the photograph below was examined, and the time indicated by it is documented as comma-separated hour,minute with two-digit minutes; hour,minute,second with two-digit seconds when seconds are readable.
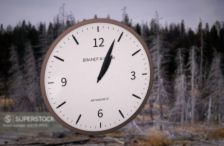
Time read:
1,04
